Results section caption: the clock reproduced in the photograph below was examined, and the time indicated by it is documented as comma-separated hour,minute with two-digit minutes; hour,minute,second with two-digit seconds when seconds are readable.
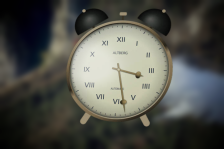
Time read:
3,28
